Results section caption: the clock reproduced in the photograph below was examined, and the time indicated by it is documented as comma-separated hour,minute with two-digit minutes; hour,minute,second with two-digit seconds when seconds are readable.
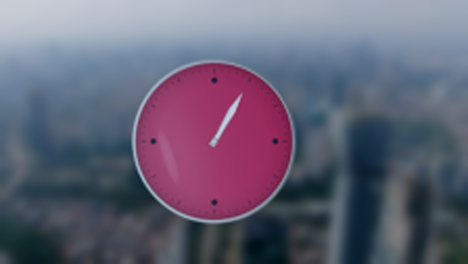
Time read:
1,05
